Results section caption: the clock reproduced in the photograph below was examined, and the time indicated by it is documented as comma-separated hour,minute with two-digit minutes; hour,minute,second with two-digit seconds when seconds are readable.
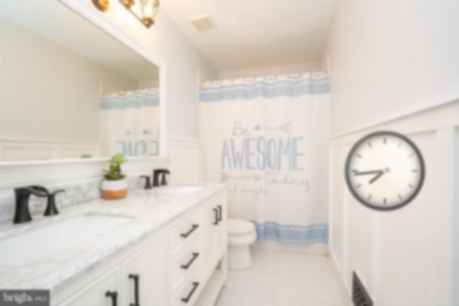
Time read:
7,44
